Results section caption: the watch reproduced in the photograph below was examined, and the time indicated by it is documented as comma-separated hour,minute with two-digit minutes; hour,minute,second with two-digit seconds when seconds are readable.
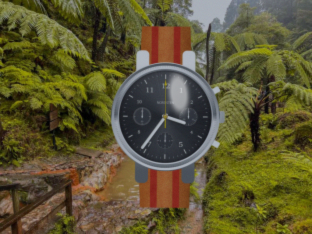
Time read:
3,36
